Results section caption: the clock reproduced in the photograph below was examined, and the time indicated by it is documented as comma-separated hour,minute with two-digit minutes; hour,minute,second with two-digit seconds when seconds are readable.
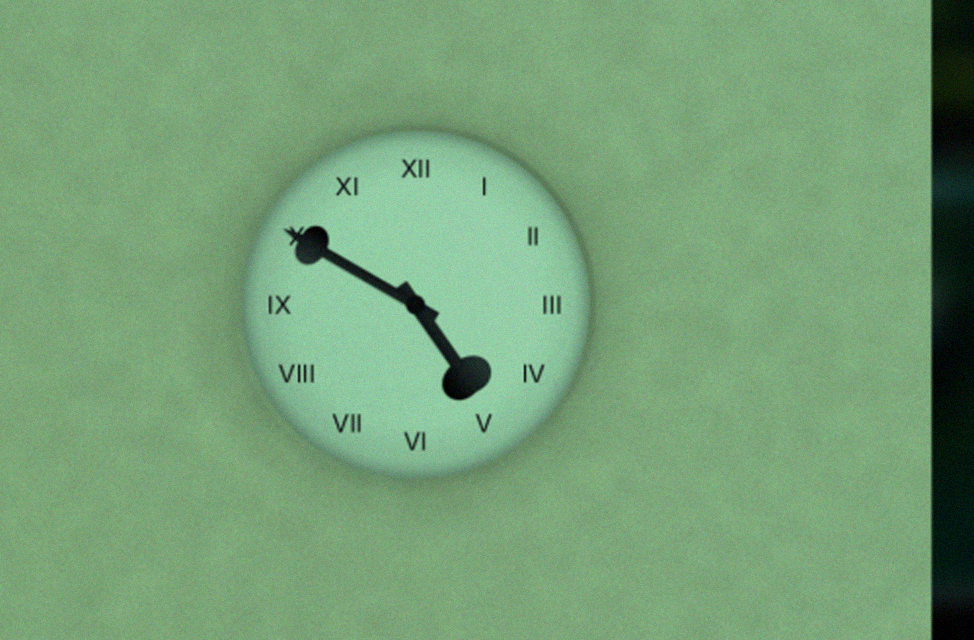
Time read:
4,50
